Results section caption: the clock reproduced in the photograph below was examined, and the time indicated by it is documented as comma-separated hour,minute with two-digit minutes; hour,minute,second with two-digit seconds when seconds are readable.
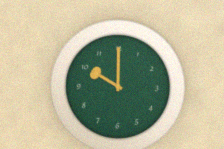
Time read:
10,00
